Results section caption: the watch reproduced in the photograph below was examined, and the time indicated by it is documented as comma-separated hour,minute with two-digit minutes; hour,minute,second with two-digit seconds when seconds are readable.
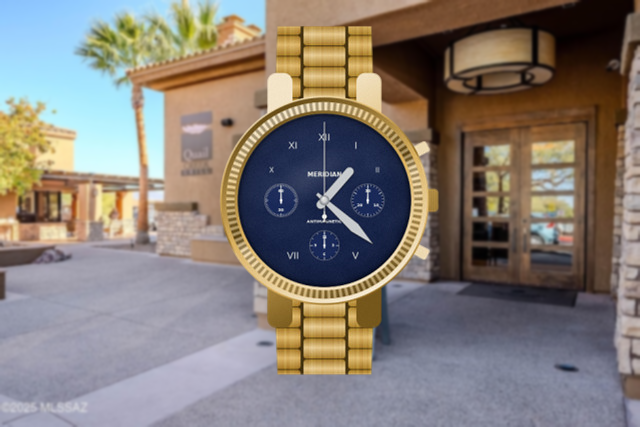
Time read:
1,22
